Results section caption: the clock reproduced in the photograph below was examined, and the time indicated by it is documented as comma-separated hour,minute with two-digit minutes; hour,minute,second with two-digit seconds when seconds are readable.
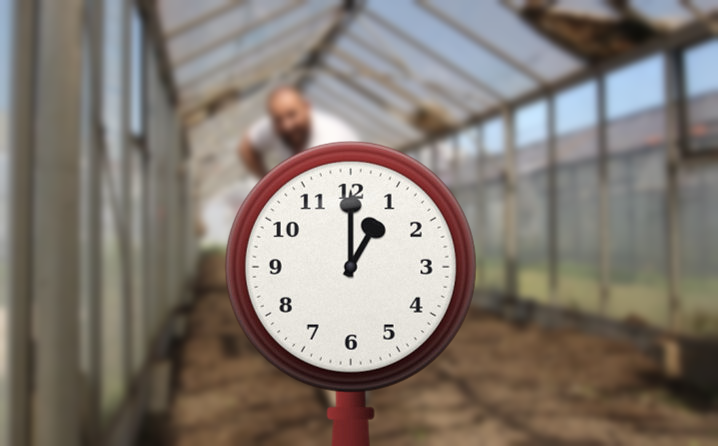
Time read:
1,00
